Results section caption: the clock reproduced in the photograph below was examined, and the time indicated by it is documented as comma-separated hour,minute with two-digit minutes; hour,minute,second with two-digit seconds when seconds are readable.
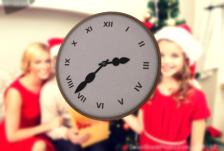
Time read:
2,37
